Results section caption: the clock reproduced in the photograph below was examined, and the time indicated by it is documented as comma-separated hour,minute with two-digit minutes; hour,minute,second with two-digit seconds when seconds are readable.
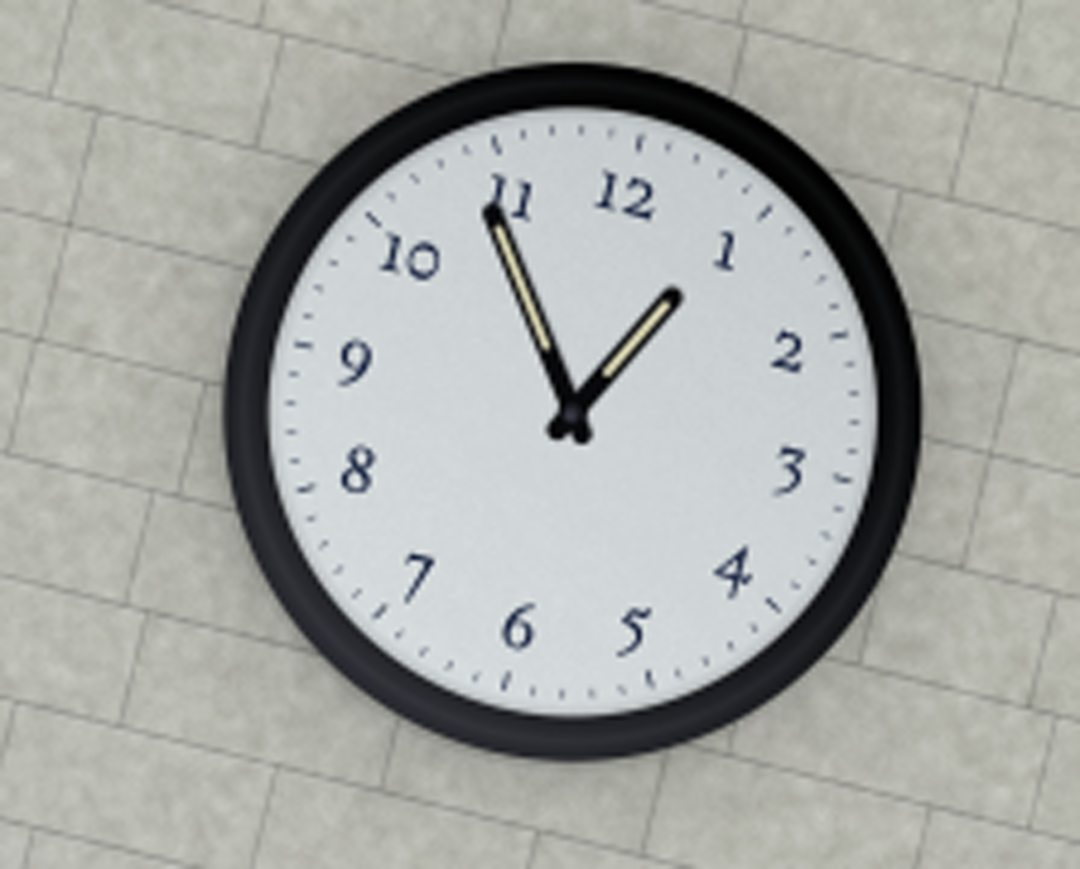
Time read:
12,54
